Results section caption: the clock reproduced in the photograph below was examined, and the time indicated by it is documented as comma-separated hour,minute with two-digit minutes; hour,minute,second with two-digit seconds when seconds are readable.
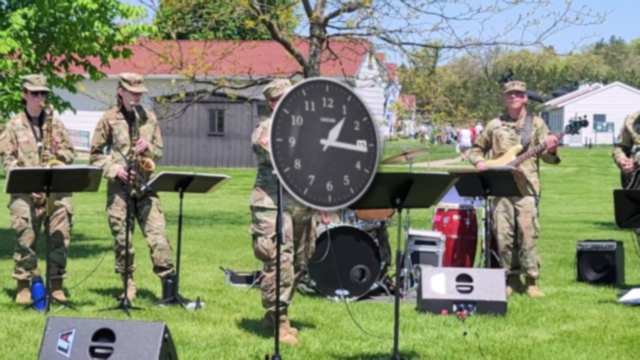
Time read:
1,16
